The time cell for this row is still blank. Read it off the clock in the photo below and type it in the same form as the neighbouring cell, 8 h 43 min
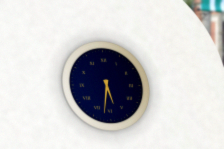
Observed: 5 h 32 min
